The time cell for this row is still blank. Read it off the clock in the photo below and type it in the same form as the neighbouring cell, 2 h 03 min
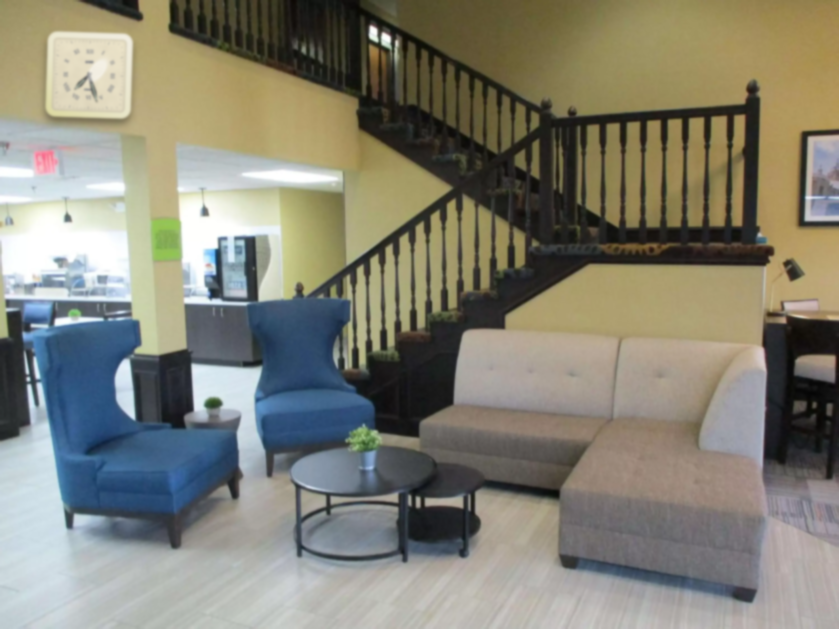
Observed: 7 h 27 min
